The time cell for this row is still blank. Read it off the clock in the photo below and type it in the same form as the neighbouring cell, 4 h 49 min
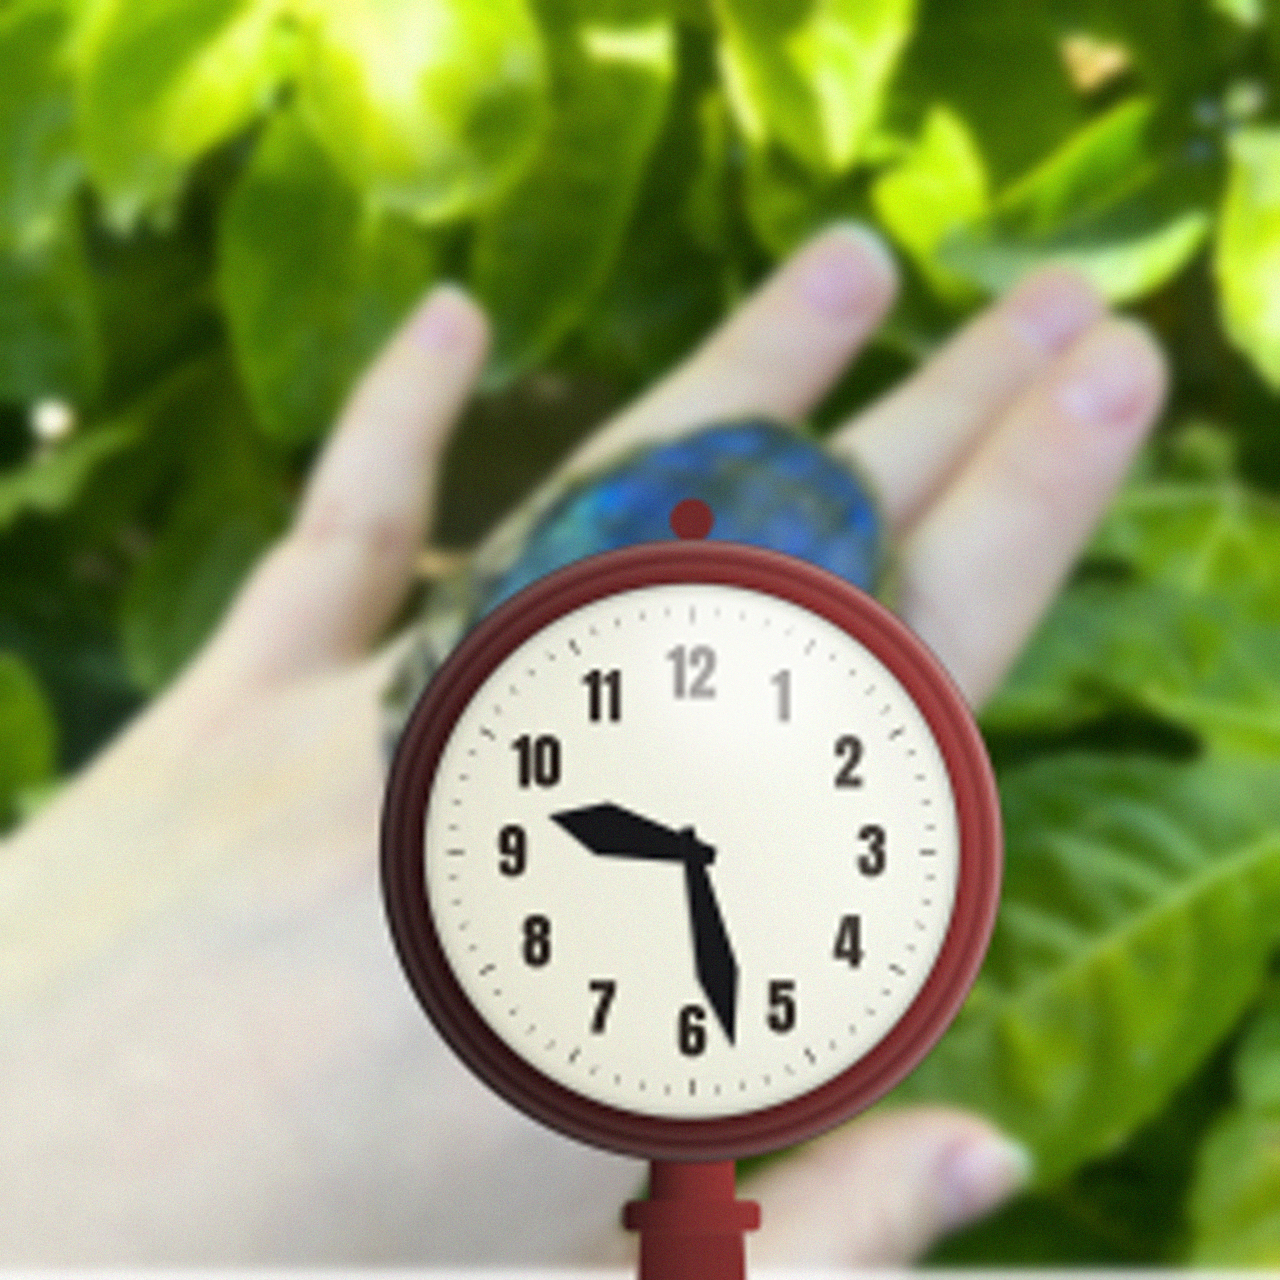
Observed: 9 h 28 min
